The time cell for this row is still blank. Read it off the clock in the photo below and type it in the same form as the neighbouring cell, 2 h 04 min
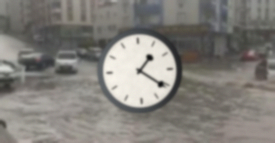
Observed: 1 h 21 min
